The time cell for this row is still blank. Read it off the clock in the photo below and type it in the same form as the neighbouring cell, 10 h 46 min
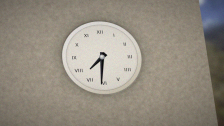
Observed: 7 h 31 min
